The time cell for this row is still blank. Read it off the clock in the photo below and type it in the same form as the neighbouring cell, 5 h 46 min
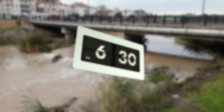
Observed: 6 h 30 min
